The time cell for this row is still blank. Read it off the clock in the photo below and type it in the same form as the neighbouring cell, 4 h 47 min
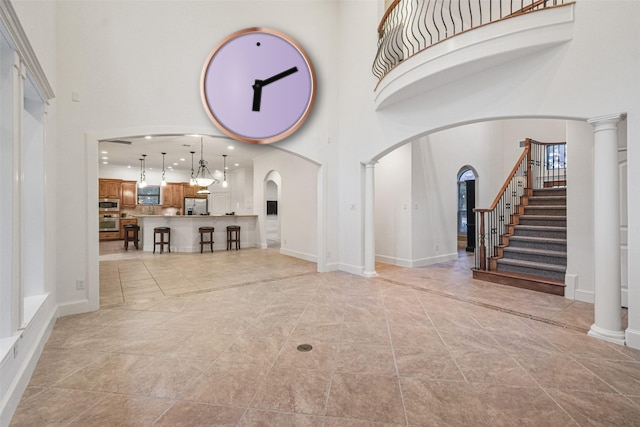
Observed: 6 h 11 min
